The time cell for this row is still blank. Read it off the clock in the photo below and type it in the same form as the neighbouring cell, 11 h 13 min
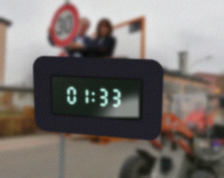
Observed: 1 h 33 min
